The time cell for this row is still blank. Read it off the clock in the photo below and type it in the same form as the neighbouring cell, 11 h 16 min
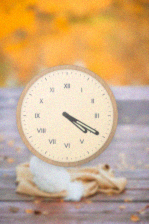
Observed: 4 h 20 min
